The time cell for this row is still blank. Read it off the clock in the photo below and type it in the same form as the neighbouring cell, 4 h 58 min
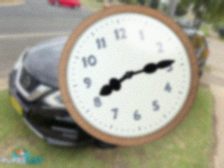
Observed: 8 h 14 min
